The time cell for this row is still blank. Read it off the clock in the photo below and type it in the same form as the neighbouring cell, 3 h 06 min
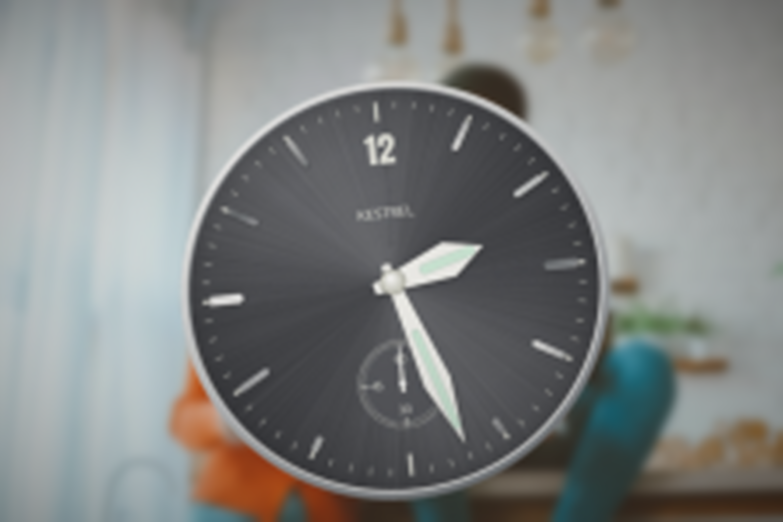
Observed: 2 h 27 min
